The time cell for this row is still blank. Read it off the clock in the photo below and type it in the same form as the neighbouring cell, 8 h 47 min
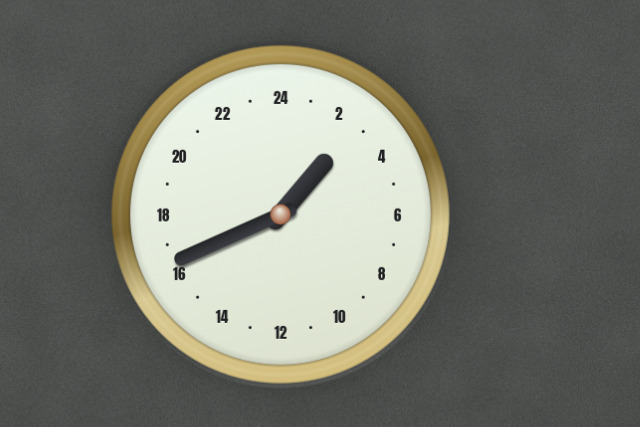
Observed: 2 h 41 min
